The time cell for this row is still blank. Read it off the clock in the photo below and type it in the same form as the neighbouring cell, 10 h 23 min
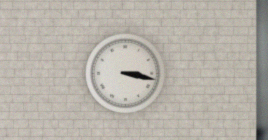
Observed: 3 h 17 min
